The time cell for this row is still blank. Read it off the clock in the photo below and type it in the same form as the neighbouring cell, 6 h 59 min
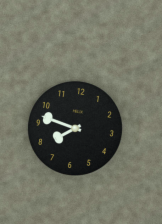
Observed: 7 h 47 min
